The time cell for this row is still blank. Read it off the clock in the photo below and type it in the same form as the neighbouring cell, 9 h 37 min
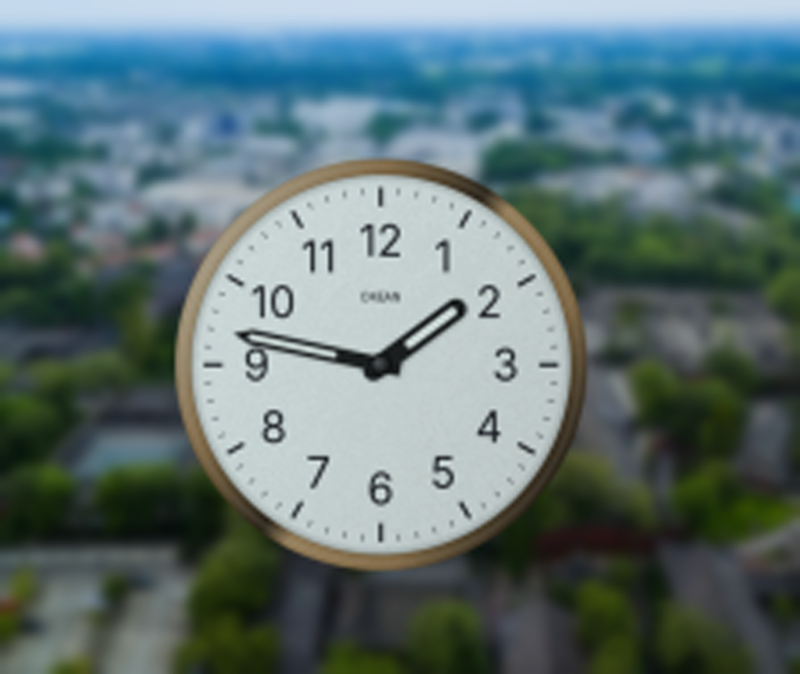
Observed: 1 h 47 min
